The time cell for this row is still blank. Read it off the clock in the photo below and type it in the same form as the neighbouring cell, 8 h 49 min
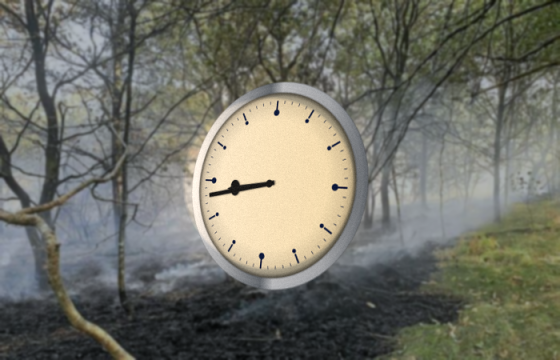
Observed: 8 h 43 min
